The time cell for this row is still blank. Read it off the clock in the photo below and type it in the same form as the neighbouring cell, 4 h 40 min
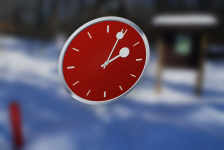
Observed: 2 h 04 min
